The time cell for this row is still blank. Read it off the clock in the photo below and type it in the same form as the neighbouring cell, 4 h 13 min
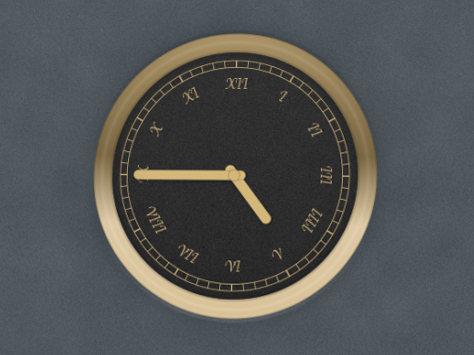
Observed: 4 h 45 min
